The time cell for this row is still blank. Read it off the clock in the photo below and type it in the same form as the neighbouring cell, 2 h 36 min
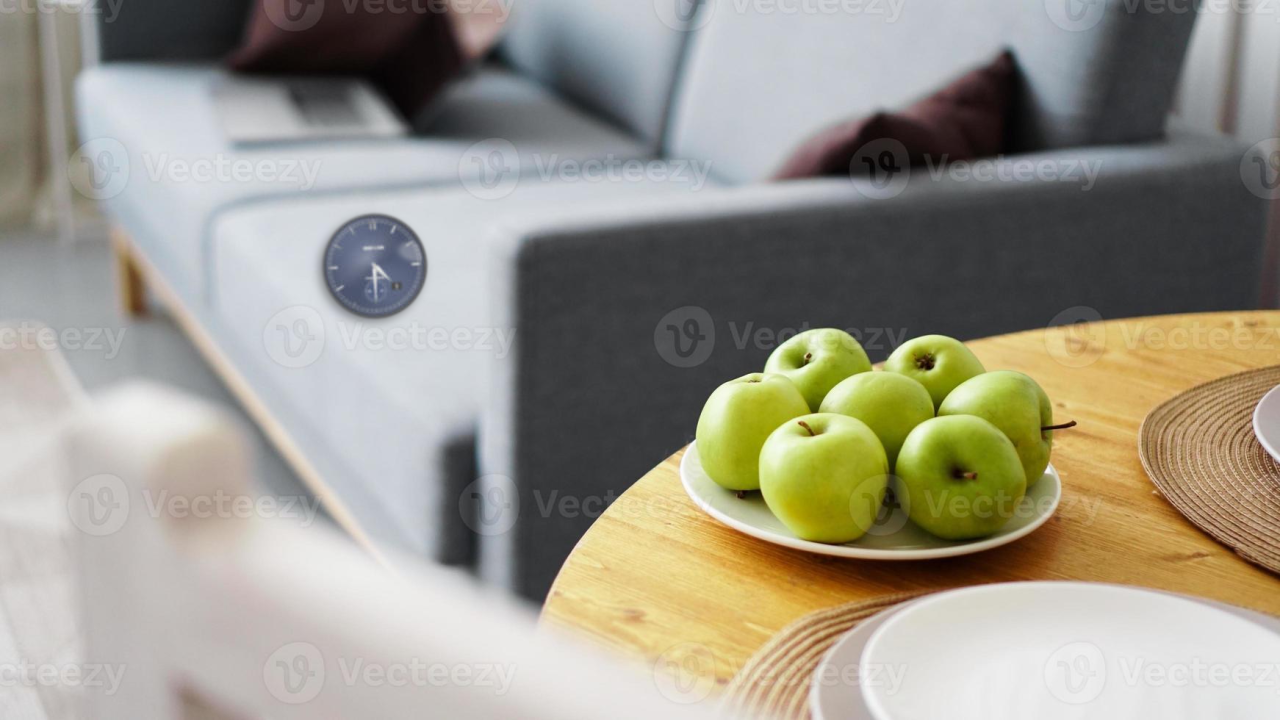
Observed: 4 h 30 min
